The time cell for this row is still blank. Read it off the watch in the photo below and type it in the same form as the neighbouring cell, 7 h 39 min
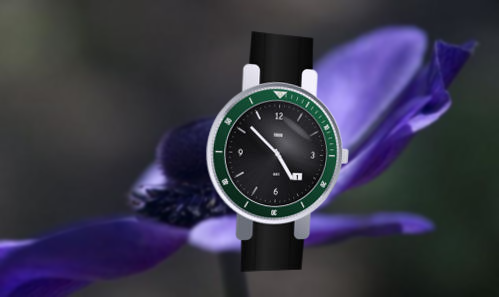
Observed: 4 h 52 min
